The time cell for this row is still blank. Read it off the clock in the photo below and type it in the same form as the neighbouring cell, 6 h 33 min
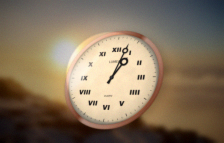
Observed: 1 h 03 min
